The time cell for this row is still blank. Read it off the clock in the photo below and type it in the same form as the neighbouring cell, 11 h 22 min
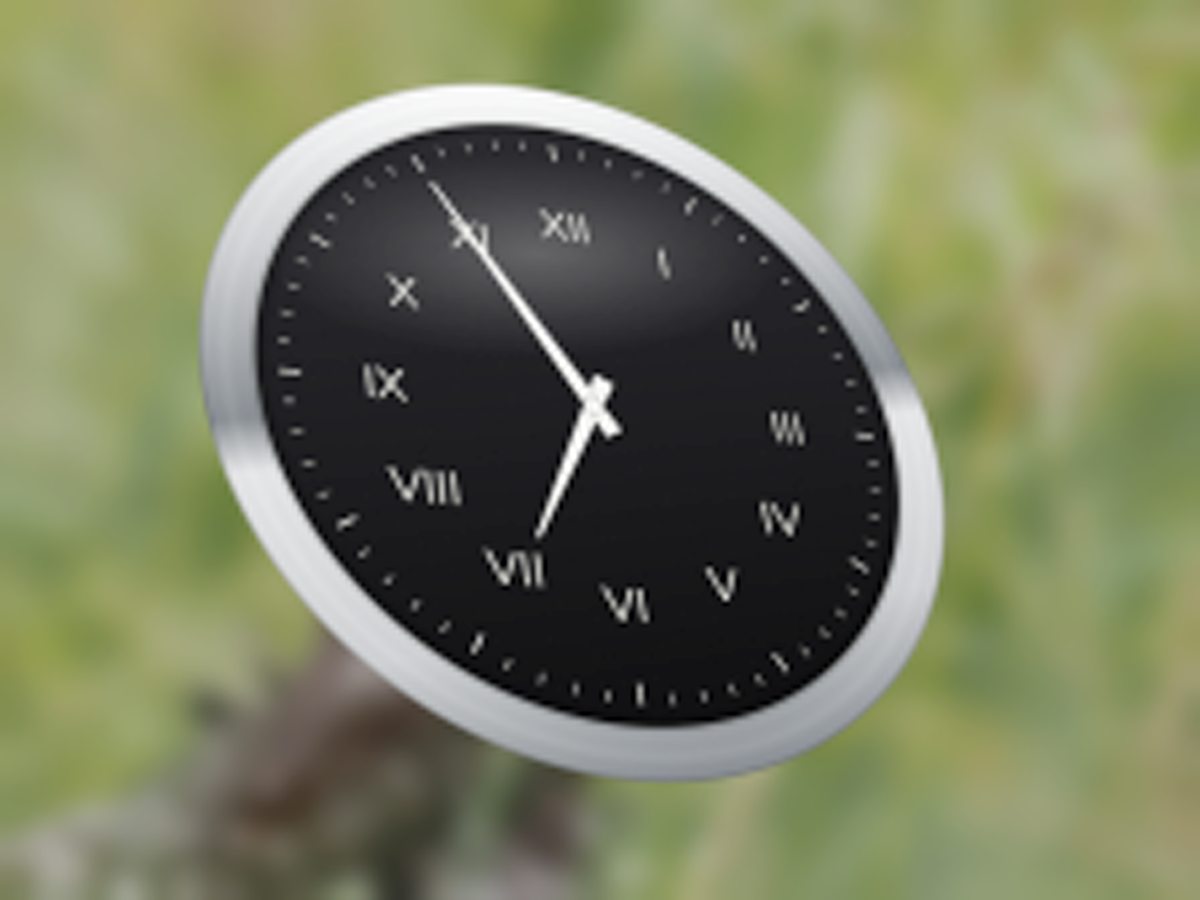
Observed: 6 h 55 min
